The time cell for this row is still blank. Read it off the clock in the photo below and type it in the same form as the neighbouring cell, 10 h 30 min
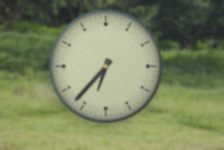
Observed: 6 h 37 min
